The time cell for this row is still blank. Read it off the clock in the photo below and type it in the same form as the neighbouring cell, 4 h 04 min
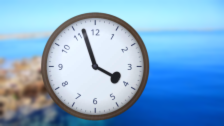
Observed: 3 h 57 min
